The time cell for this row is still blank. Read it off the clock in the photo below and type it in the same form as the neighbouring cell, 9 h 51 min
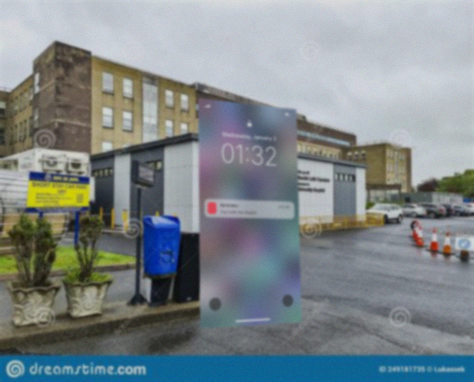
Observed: 1 h 32 min
